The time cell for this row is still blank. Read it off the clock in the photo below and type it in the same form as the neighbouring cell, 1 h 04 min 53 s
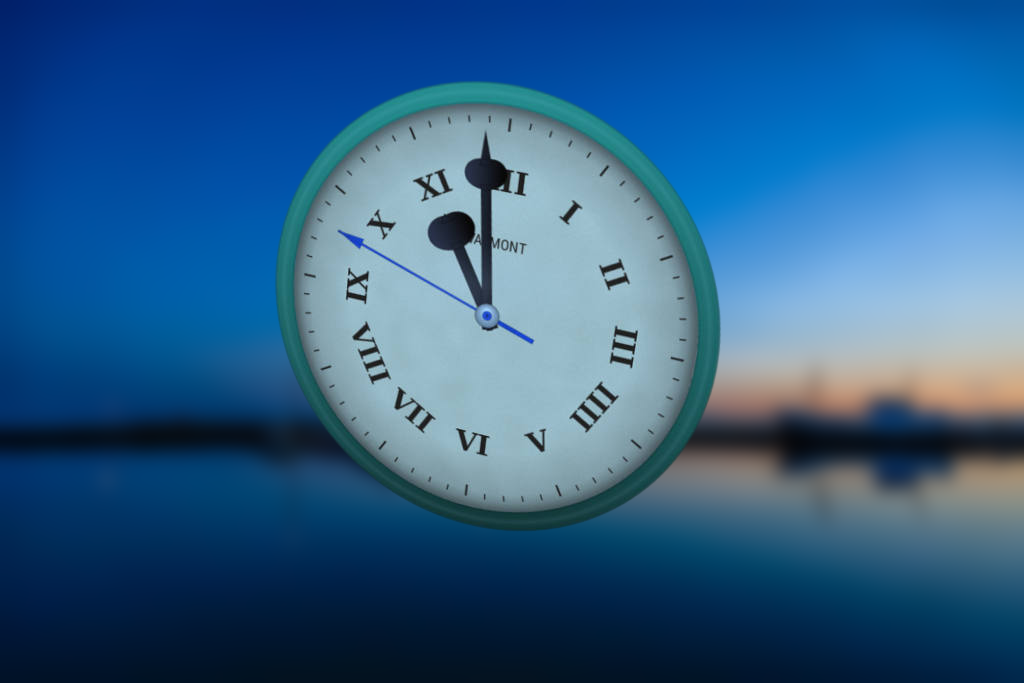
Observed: 10 h 58 min 48 s
